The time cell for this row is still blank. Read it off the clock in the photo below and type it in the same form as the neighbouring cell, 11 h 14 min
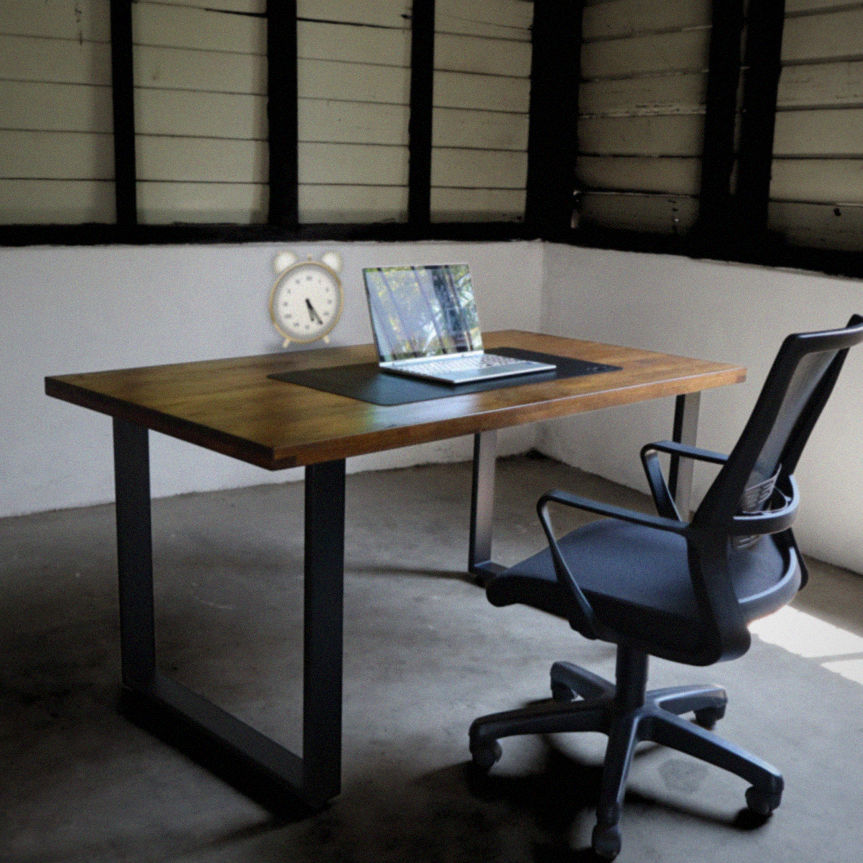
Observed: 5 h 24 min
